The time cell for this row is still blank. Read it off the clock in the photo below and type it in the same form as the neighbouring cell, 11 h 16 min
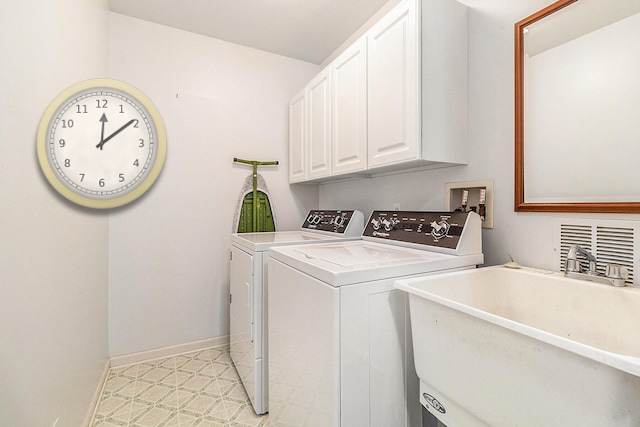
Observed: 12 h 09 min
